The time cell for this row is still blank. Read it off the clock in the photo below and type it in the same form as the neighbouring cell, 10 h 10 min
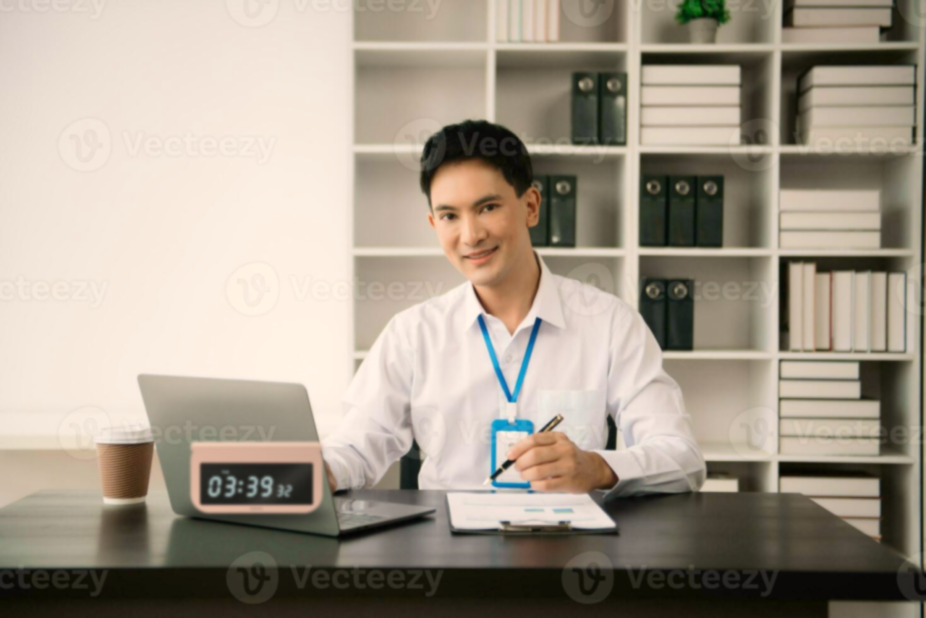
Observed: 3 h 39 min
